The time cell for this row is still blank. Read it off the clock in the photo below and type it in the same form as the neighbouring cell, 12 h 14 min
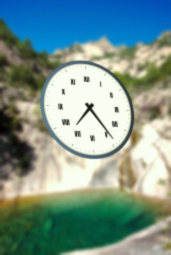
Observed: 7 h 24 min
